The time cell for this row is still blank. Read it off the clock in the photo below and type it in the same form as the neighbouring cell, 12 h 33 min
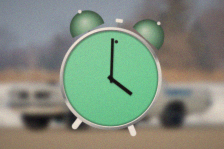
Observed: 3 h 59 min
